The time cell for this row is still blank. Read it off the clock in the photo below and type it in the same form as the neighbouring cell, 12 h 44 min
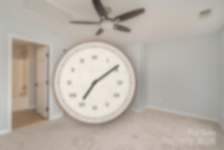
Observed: 7 h 09 min
